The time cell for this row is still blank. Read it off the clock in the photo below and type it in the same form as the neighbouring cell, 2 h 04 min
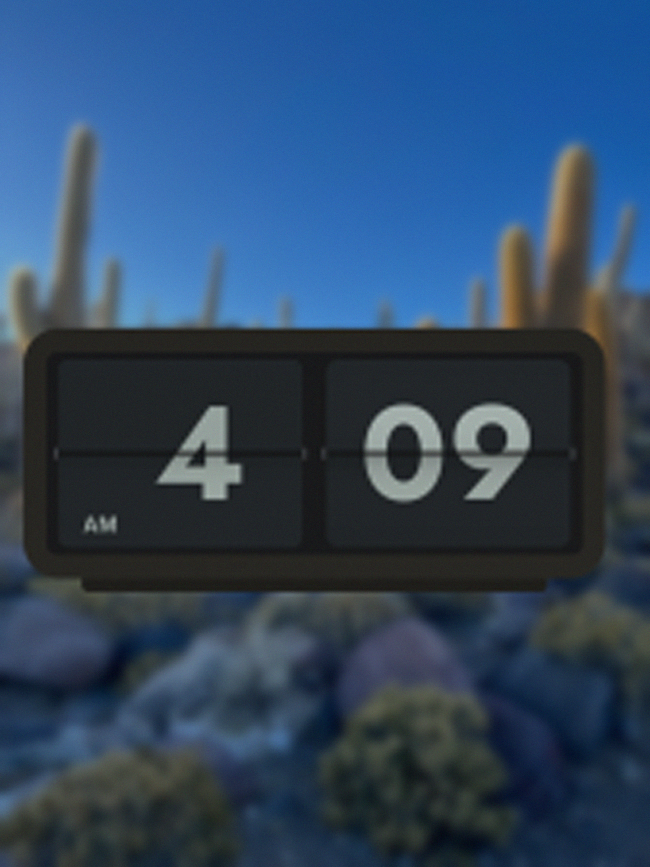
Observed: 4 h 09 min
